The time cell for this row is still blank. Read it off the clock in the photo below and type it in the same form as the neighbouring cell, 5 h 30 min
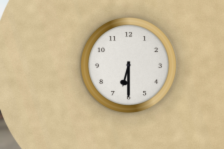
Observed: 6 h 30 min
